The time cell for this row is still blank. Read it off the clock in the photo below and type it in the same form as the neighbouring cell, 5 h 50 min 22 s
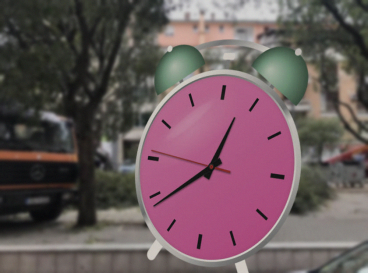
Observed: 12 h 38 min 46 s
